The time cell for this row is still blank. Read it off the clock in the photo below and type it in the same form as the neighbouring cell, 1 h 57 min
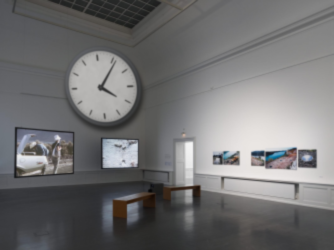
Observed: 4 h 06 min
